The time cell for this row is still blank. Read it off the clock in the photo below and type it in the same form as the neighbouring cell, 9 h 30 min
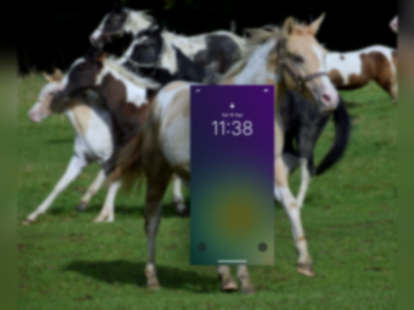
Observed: 11 h 38 min
